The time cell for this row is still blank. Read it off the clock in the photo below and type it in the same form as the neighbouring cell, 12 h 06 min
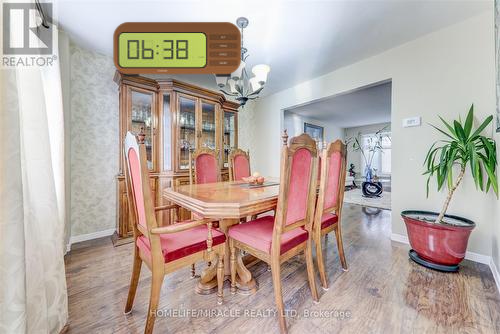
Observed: 6 h 38 min
